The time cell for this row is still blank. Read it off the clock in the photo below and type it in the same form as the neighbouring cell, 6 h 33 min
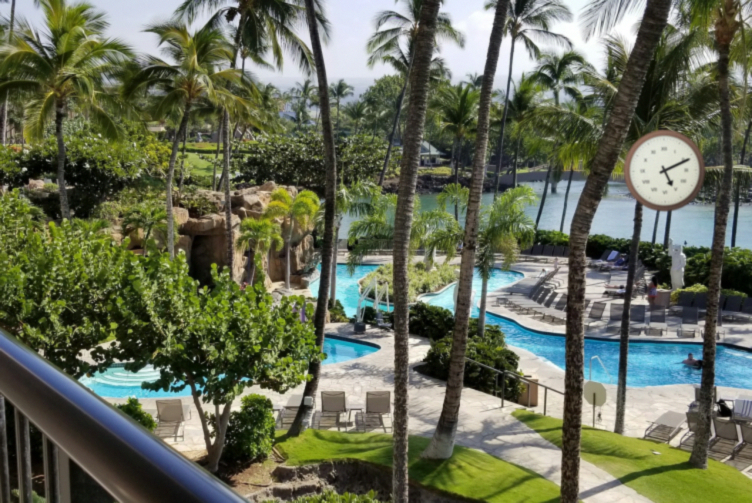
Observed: 5 h 11 min
